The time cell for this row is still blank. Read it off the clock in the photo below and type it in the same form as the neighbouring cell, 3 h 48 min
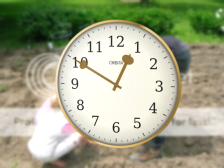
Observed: 12 h 50 min
